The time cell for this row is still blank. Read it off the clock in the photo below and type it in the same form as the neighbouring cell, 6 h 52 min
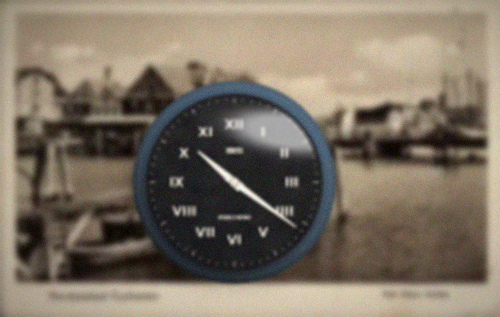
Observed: 10 h 21 min
